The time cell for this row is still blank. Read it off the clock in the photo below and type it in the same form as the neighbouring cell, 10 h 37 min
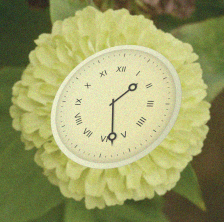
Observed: 1 h 28 min
